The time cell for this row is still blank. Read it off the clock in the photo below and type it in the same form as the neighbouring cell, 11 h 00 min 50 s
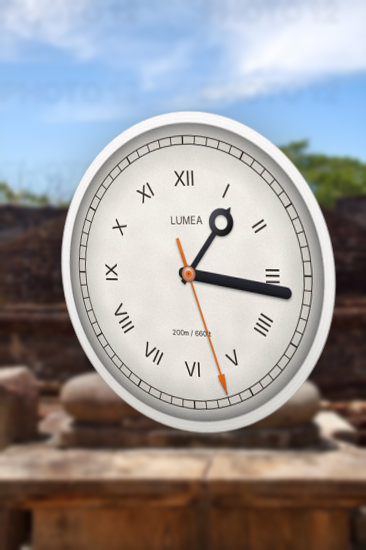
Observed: 1 h 16 min 27 s
